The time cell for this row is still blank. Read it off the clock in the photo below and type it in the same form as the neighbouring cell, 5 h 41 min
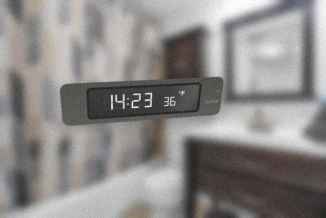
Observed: 14 h 23 min
